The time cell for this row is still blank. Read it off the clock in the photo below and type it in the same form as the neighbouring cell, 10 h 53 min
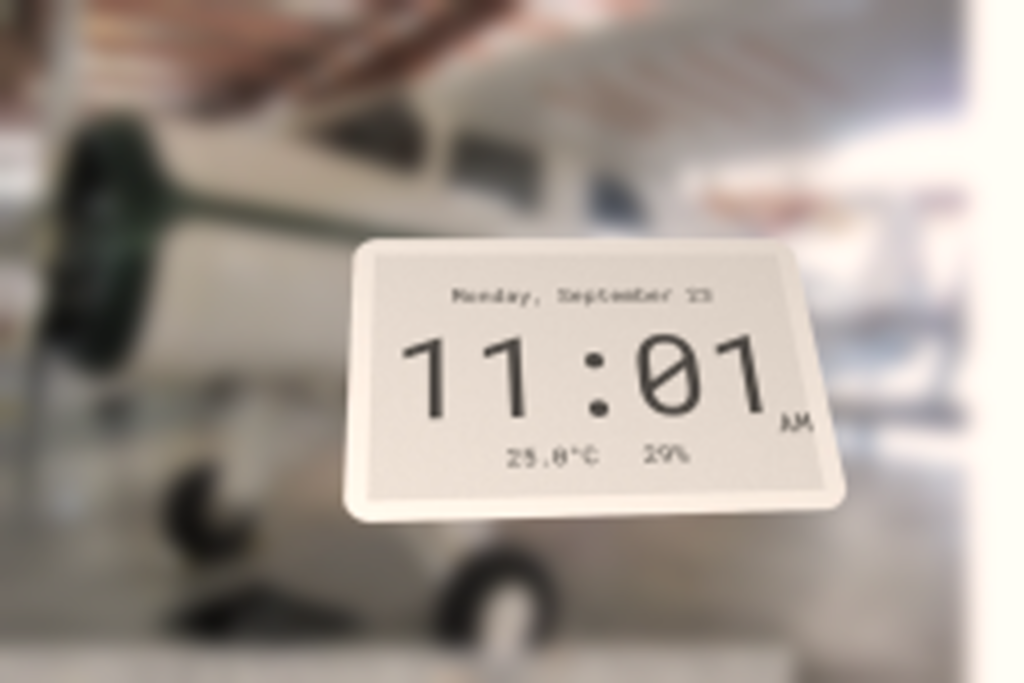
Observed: 11 h 01 min
